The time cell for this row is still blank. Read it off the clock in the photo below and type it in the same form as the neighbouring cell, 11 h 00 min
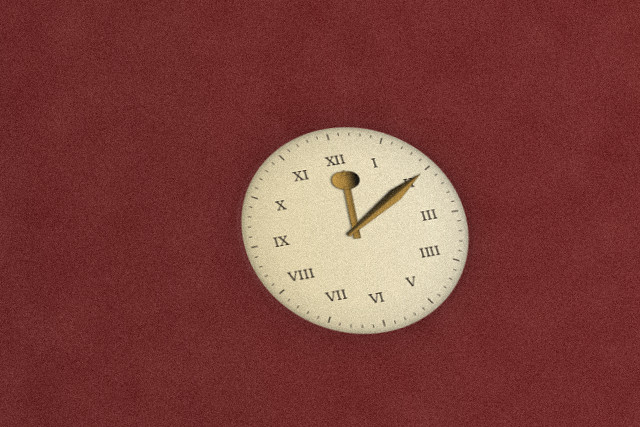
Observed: 12 h 10 min
